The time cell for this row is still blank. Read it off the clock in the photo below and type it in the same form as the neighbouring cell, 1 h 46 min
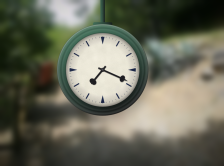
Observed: 7 h 19 min
